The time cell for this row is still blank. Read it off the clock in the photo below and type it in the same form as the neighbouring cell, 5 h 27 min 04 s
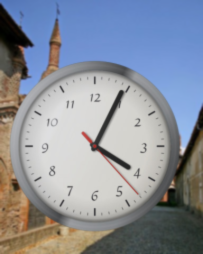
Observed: 4 h 04 min 23 s
